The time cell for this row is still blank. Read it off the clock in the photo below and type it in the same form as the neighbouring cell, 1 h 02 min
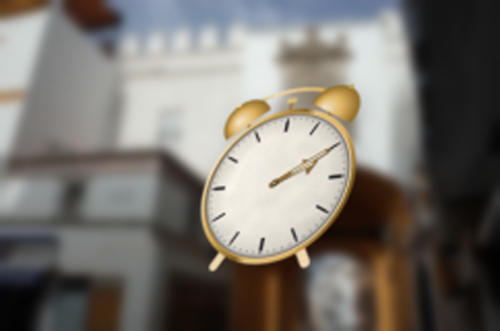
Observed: 2 h 10 min
